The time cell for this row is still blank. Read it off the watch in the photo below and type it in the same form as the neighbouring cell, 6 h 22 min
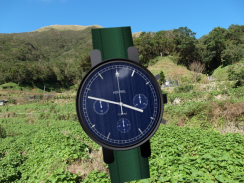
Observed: 3 h 48 min
